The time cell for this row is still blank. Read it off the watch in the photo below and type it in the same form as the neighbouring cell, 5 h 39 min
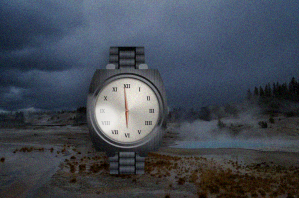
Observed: 5 h 59 min
